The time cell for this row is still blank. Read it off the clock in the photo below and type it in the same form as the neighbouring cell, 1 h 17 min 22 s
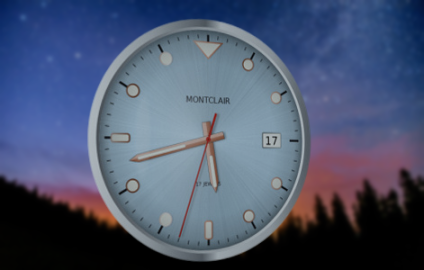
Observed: 5 h 42 min 33 s
